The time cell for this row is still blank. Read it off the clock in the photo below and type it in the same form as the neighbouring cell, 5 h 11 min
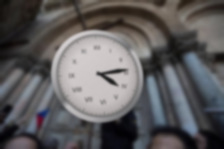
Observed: 4 h 14 min
